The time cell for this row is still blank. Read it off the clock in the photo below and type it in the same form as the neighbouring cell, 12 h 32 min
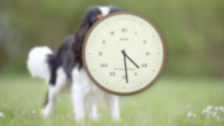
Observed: 4 h 29 min
